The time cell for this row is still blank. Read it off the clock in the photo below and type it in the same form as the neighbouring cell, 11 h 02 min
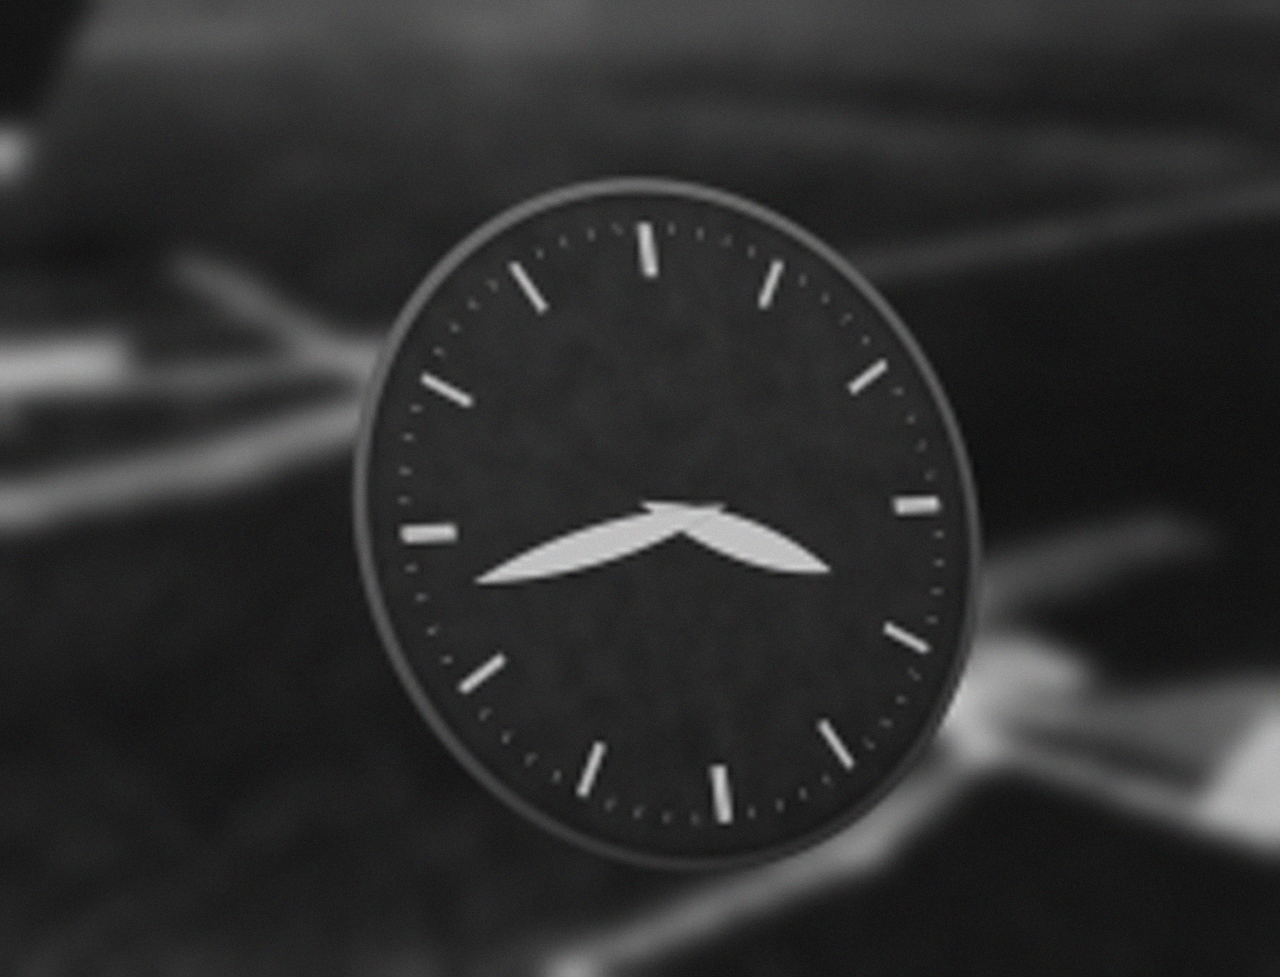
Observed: 3 h 43 min
